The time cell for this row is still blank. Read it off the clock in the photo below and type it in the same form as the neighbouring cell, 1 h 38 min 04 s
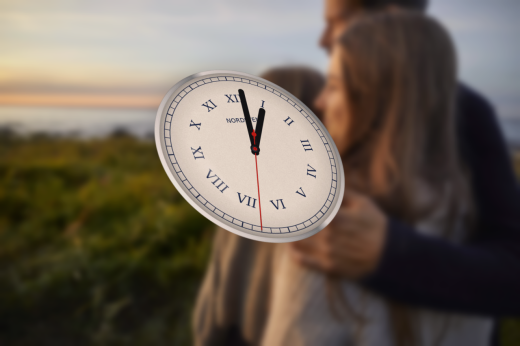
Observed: 1 h 01 min 33 s
